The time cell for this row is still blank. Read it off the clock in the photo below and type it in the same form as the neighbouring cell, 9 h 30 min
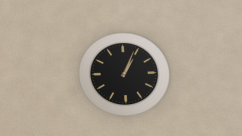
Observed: 1 h 04 min
